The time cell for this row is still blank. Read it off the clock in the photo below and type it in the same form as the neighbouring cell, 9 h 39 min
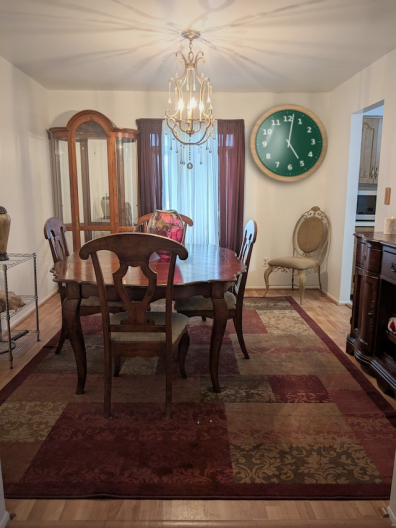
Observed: 5 h 02 min
